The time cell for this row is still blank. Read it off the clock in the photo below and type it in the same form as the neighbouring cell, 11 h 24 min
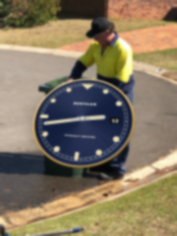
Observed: 2 h 43 min
